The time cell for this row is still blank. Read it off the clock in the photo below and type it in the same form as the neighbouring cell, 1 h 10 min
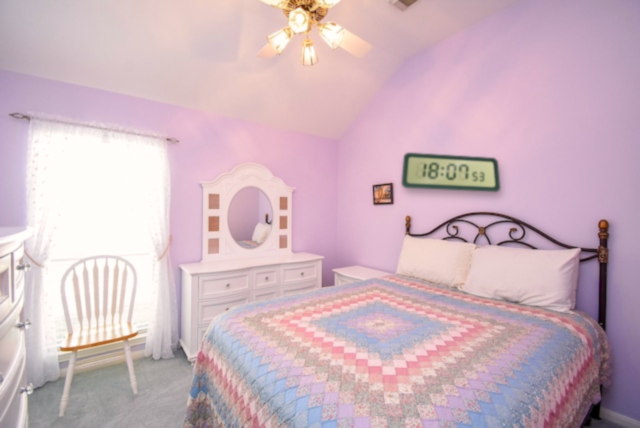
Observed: 18 h 07 min
